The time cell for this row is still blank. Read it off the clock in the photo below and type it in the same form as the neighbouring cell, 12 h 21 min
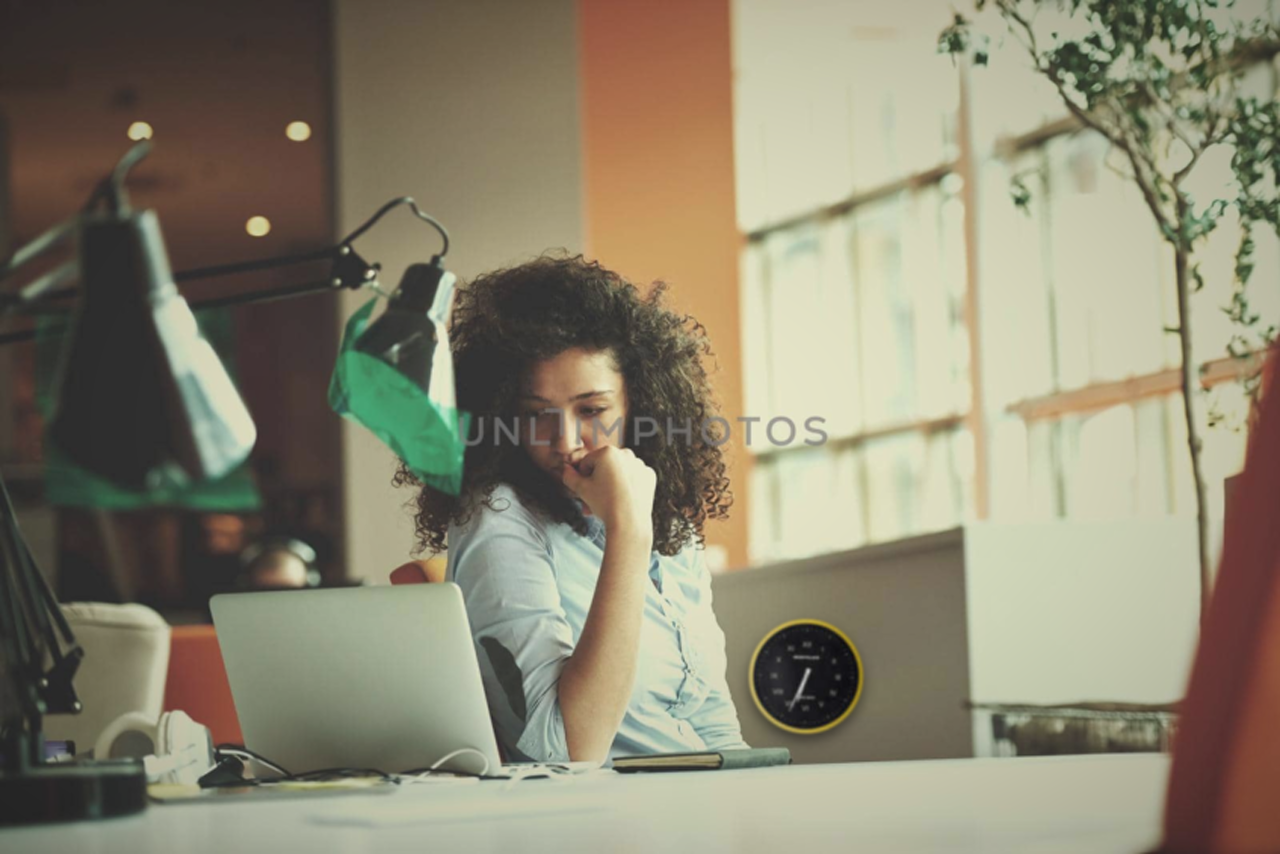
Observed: 6 h 34 min
